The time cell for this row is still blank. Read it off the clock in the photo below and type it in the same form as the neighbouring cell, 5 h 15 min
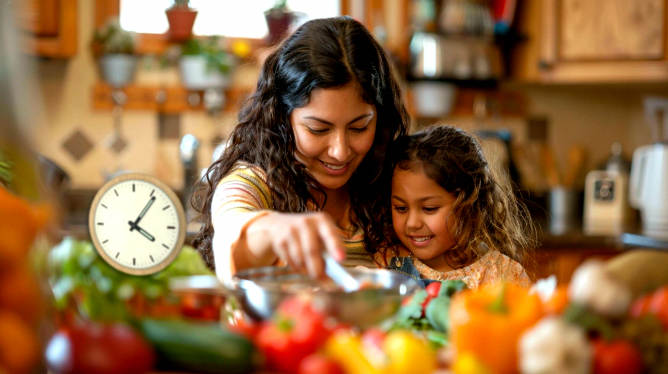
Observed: 4 h 06 min
